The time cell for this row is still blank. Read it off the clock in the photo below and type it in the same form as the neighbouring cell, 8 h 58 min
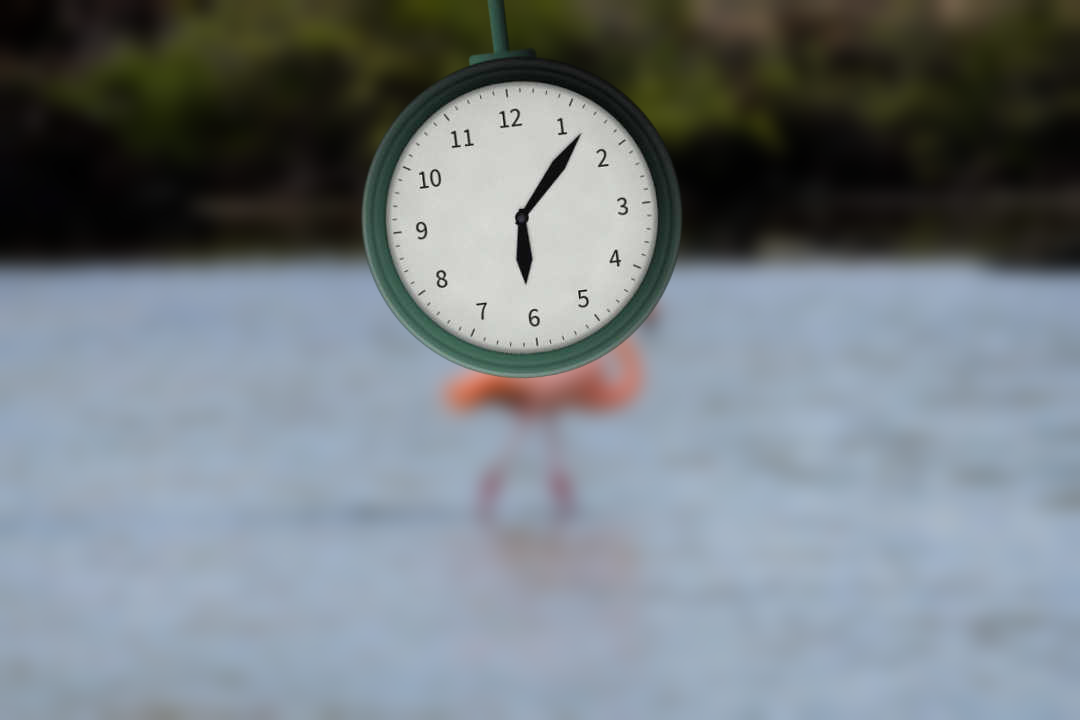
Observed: 6 h 07 min
